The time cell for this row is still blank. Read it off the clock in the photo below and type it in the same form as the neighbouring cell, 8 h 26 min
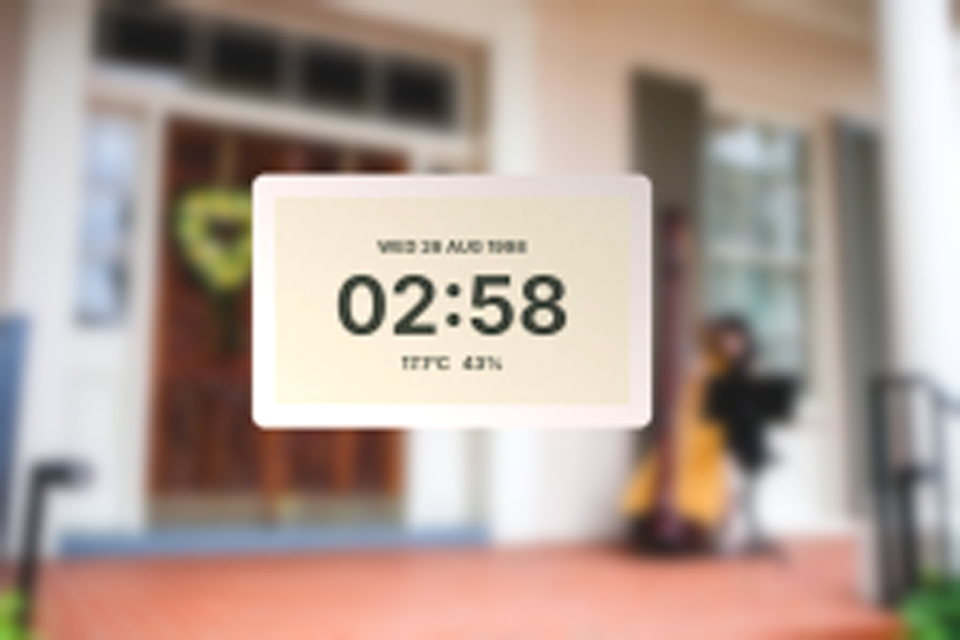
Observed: 2 h 58 min
